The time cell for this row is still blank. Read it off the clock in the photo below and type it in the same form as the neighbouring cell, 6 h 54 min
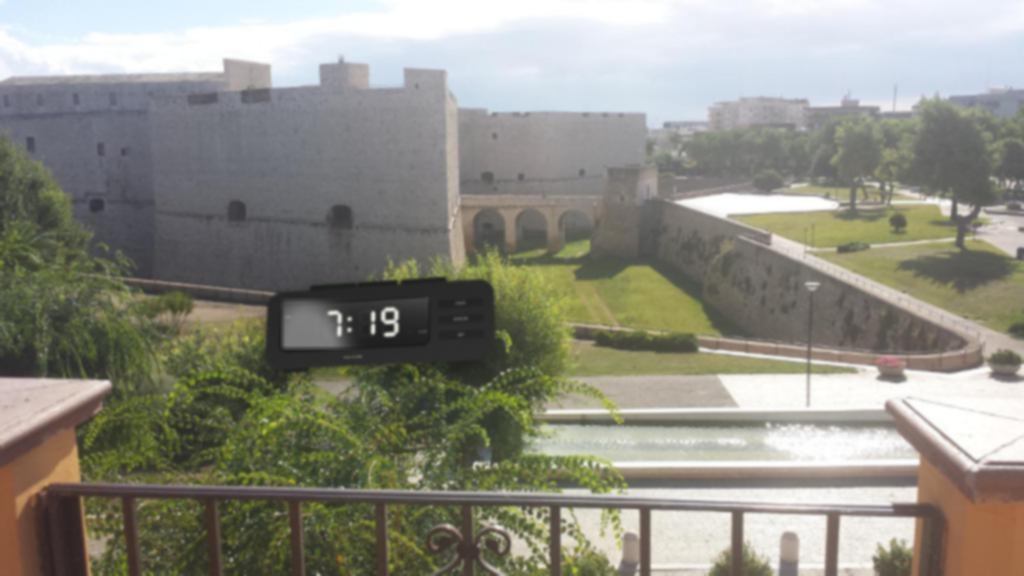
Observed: 7 h 19 min
